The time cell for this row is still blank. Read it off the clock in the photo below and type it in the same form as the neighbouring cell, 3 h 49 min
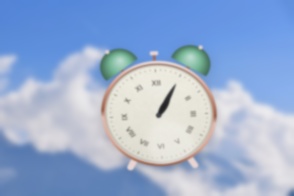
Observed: 1 h 05 min
